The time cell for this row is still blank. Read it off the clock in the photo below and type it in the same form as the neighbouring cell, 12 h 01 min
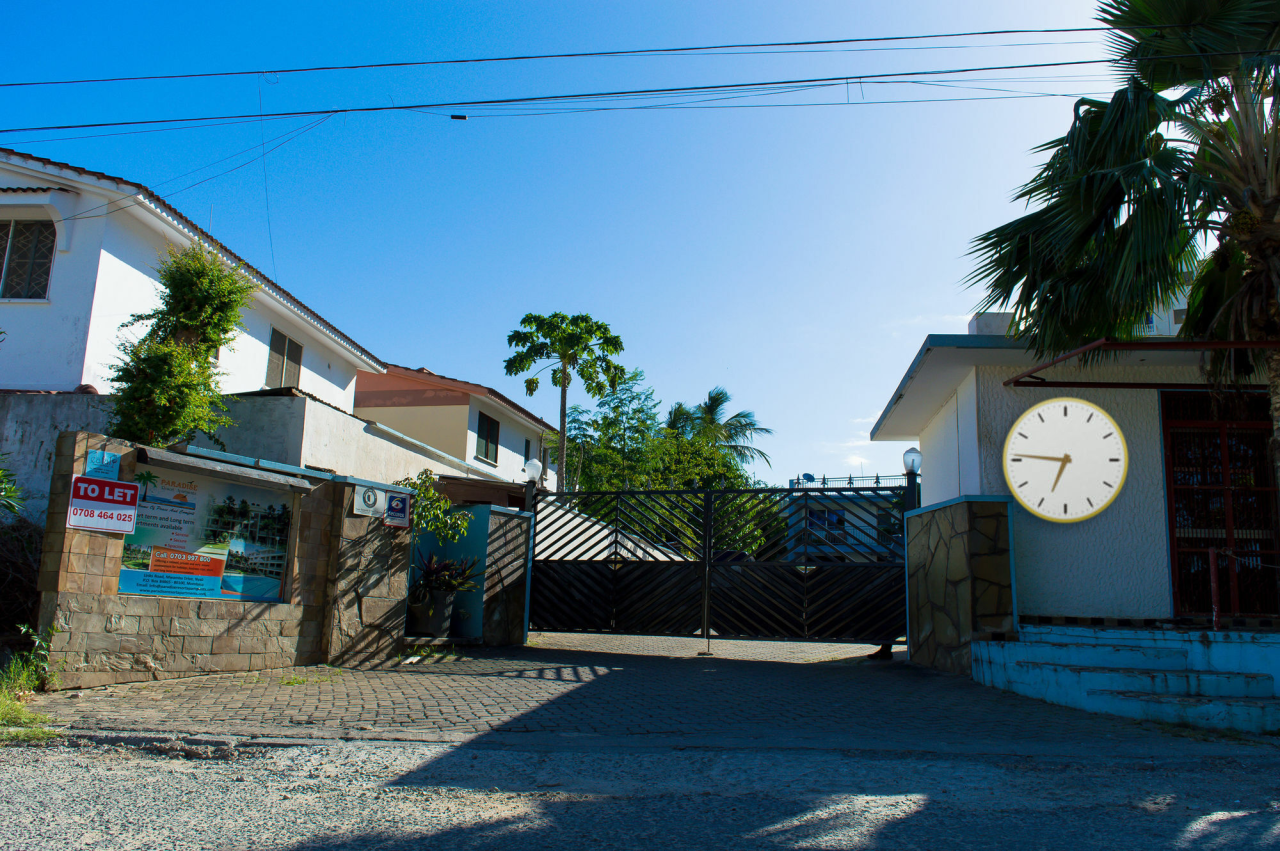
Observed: 6 h 46 min
